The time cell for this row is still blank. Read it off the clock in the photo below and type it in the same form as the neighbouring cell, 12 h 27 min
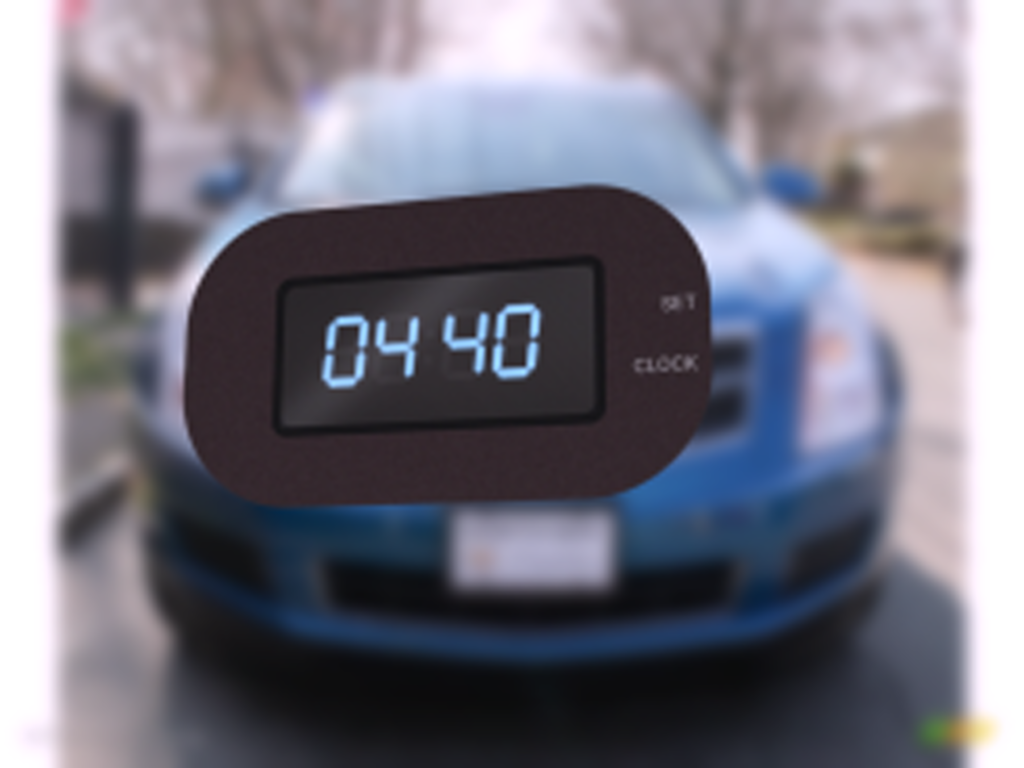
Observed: 4 h 40 min
